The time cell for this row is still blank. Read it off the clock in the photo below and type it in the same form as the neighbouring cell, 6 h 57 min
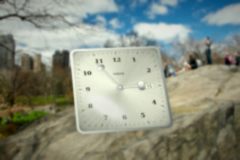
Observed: 2 h 54 min
